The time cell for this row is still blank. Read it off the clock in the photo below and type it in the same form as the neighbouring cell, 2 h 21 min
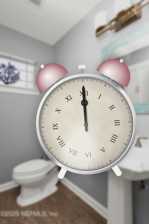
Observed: 12 h 00 min
